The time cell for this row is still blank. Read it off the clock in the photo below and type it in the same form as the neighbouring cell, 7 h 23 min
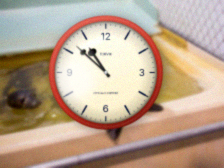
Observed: 10 h 52 min
